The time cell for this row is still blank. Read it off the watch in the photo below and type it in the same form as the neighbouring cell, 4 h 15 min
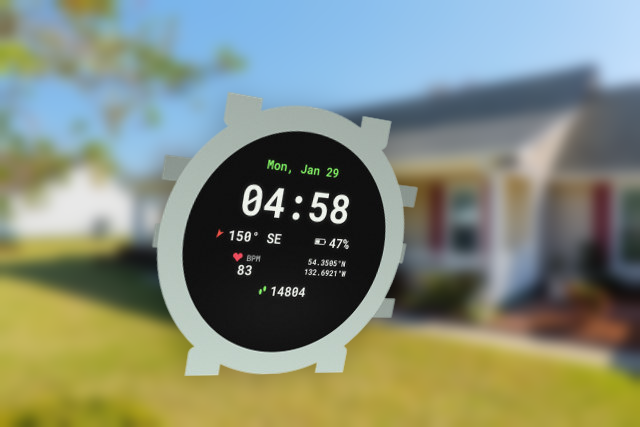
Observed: 4 h 58 min
